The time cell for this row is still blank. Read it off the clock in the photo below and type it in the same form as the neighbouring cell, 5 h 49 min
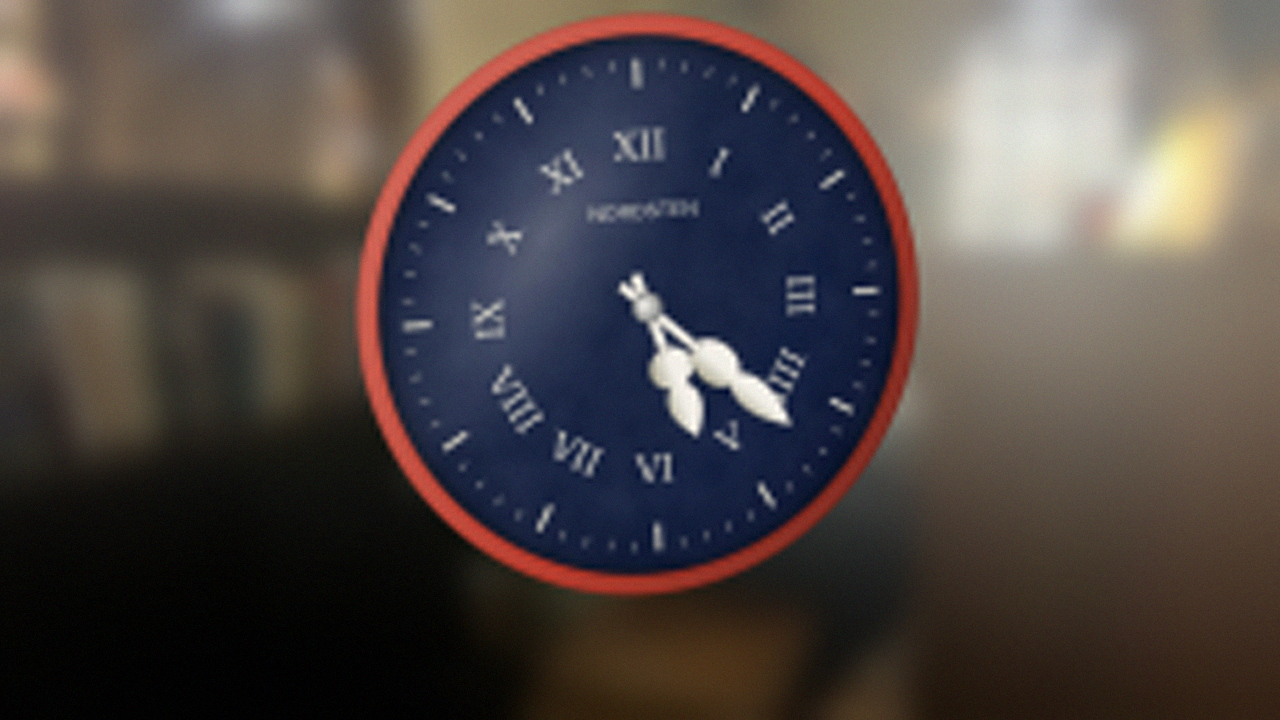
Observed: 5 h 22 min
